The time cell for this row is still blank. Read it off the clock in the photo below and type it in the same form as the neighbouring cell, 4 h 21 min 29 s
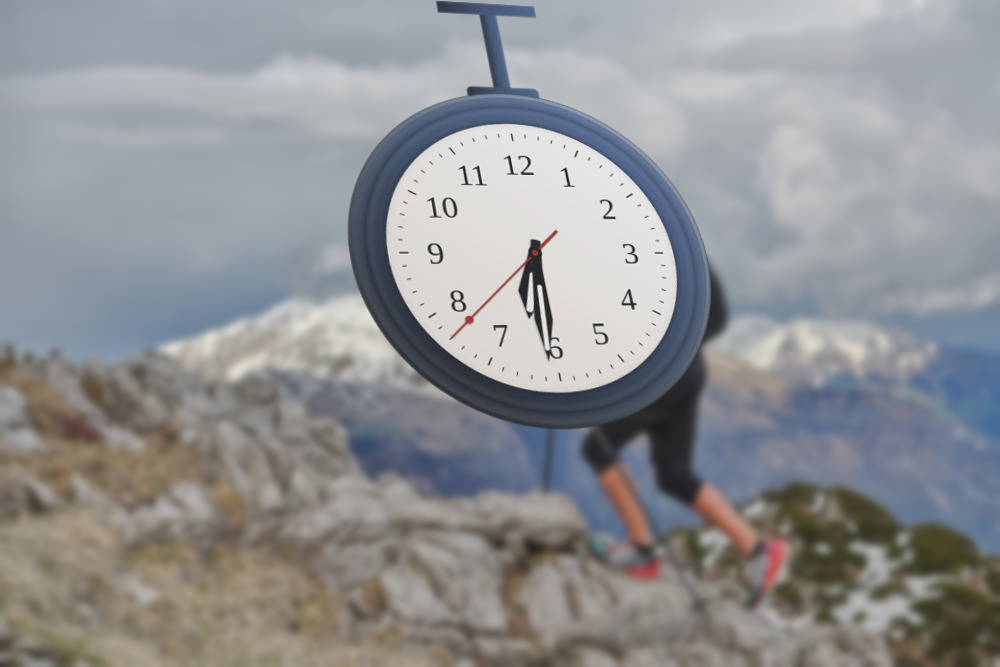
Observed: 6 h 30 min 38 s
